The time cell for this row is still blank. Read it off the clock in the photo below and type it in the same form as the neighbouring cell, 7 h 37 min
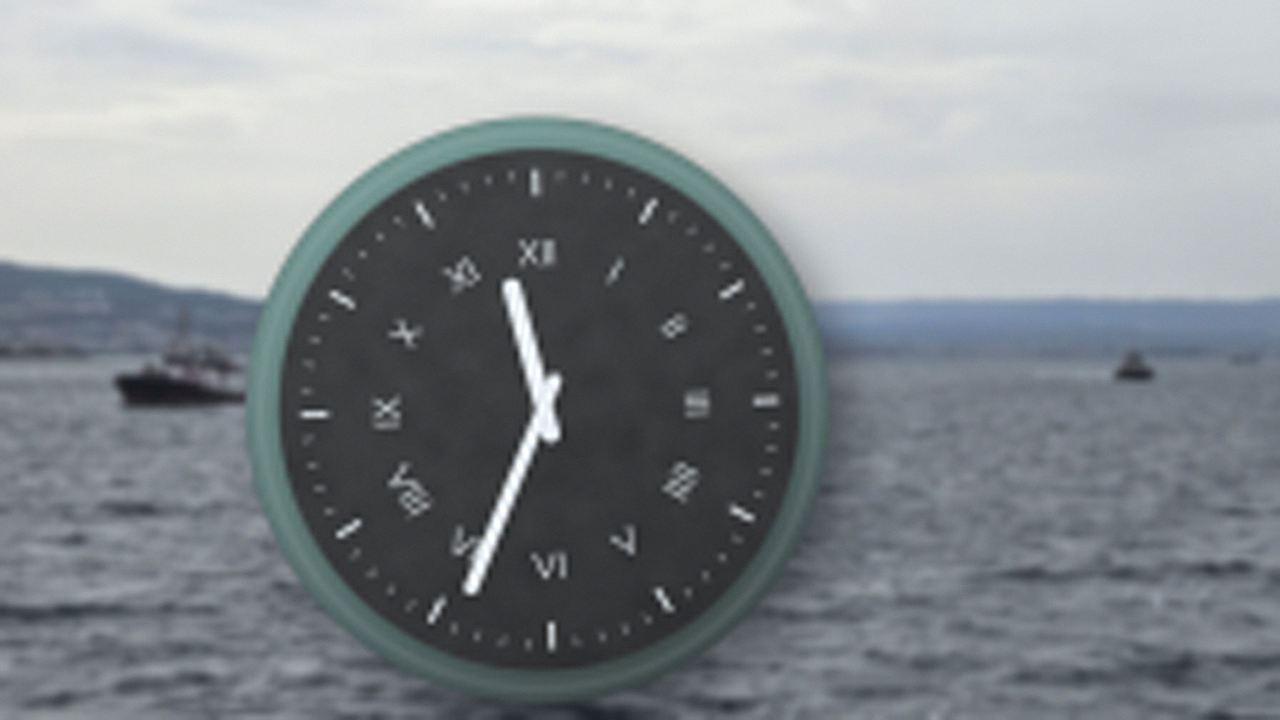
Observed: 11 h 34 min
